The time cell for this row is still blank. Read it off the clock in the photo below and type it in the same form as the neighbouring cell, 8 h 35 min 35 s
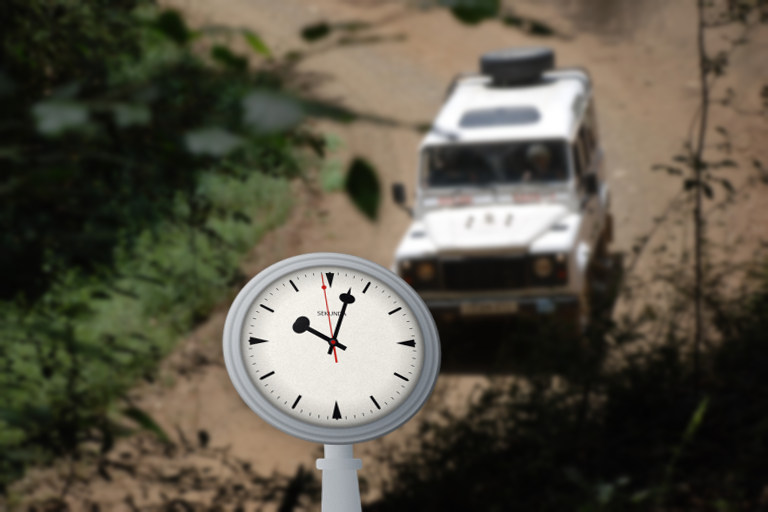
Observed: 10 h 02 min 59 s
